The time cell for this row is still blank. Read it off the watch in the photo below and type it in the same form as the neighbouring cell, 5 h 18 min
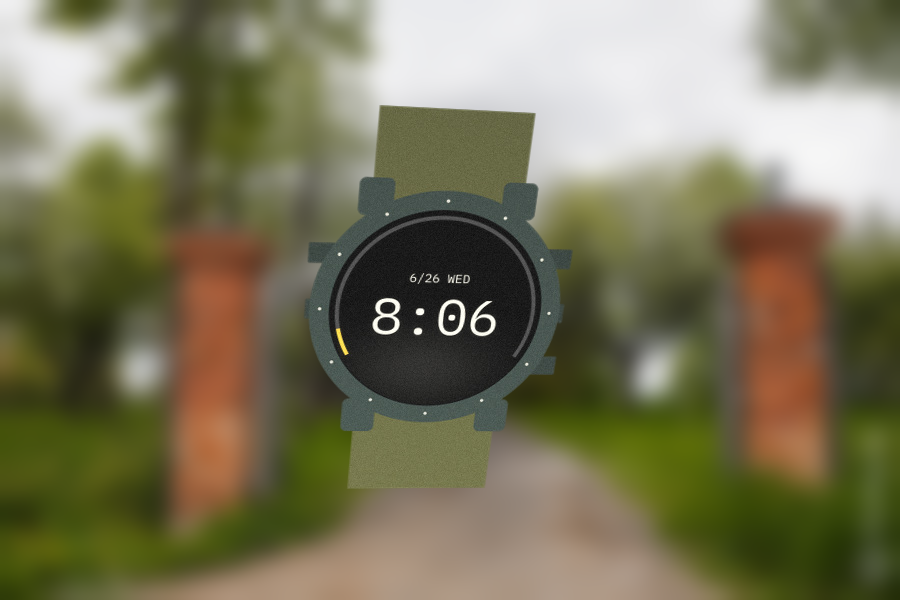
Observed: 8 h 06 min
